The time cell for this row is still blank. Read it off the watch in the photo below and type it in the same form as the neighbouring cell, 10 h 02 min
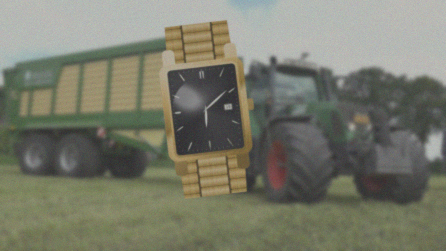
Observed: 6 h 09 min
